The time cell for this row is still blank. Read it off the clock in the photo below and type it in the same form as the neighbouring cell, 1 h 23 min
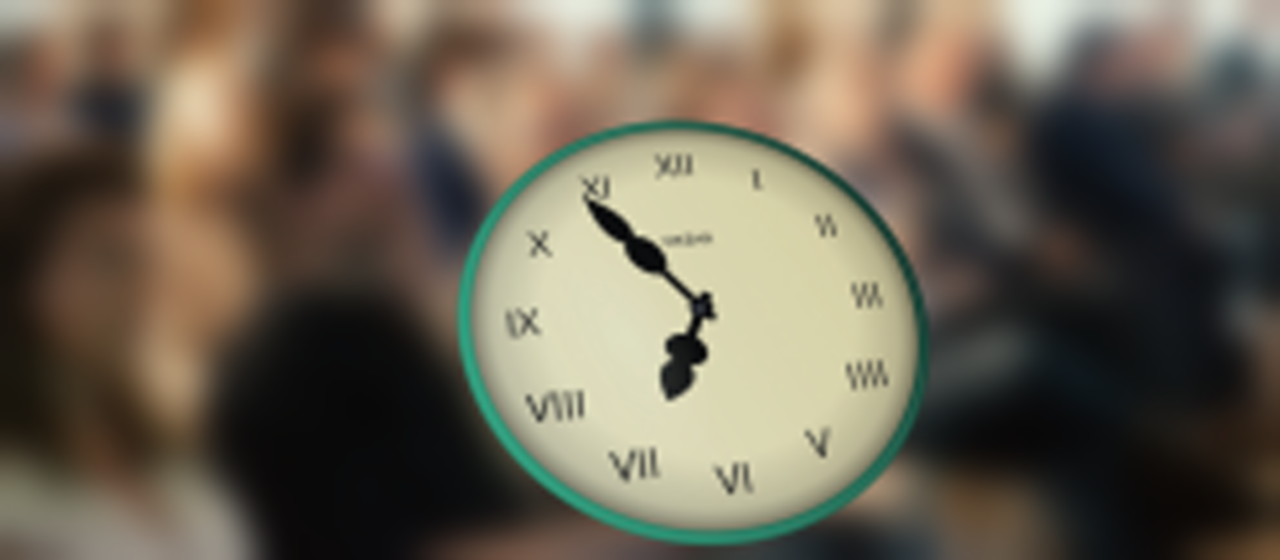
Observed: 6 h 54 min
